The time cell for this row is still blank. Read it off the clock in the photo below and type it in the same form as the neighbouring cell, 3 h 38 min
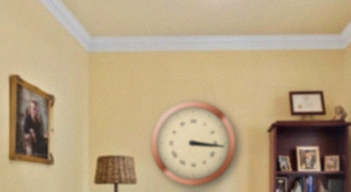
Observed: 3 h 16 min
